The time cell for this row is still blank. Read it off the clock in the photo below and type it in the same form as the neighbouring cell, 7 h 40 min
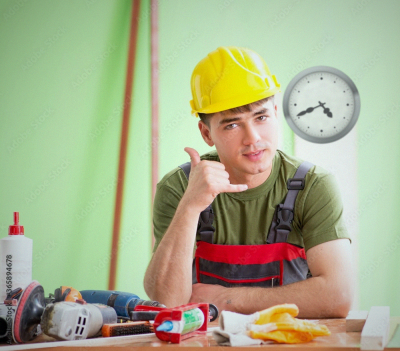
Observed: 4 h 41 min
